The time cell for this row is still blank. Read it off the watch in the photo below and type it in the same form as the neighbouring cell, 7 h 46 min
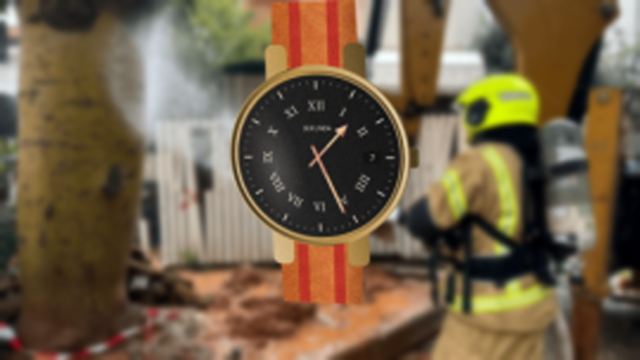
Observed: 1 h 26 min
